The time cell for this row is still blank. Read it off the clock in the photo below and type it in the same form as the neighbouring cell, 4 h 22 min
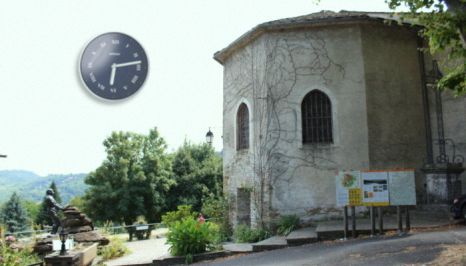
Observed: 6 h 13 min
